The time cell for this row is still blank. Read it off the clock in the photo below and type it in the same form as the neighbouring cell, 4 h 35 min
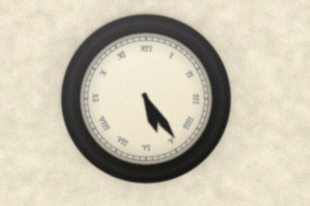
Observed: 5 h 24 min
